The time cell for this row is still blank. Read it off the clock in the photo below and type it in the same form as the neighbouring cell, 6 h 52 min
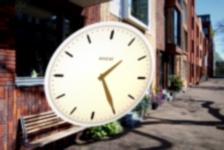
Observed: 1 h 25 min
